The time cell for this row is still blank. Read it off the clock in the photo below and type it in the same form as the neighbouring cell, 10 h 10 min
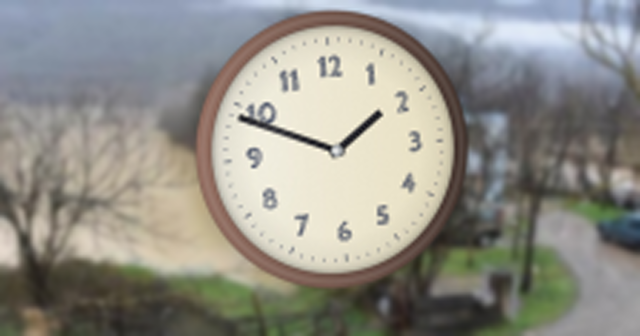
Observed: 1 h 49 min
